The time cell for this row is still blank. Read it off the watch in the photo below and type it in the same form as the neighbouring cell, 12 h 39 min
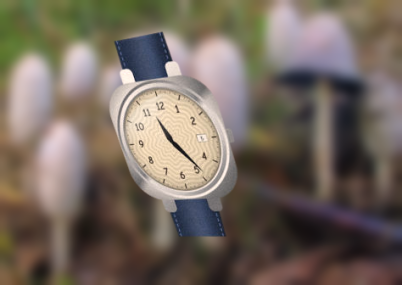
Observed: 11 h 24 min
